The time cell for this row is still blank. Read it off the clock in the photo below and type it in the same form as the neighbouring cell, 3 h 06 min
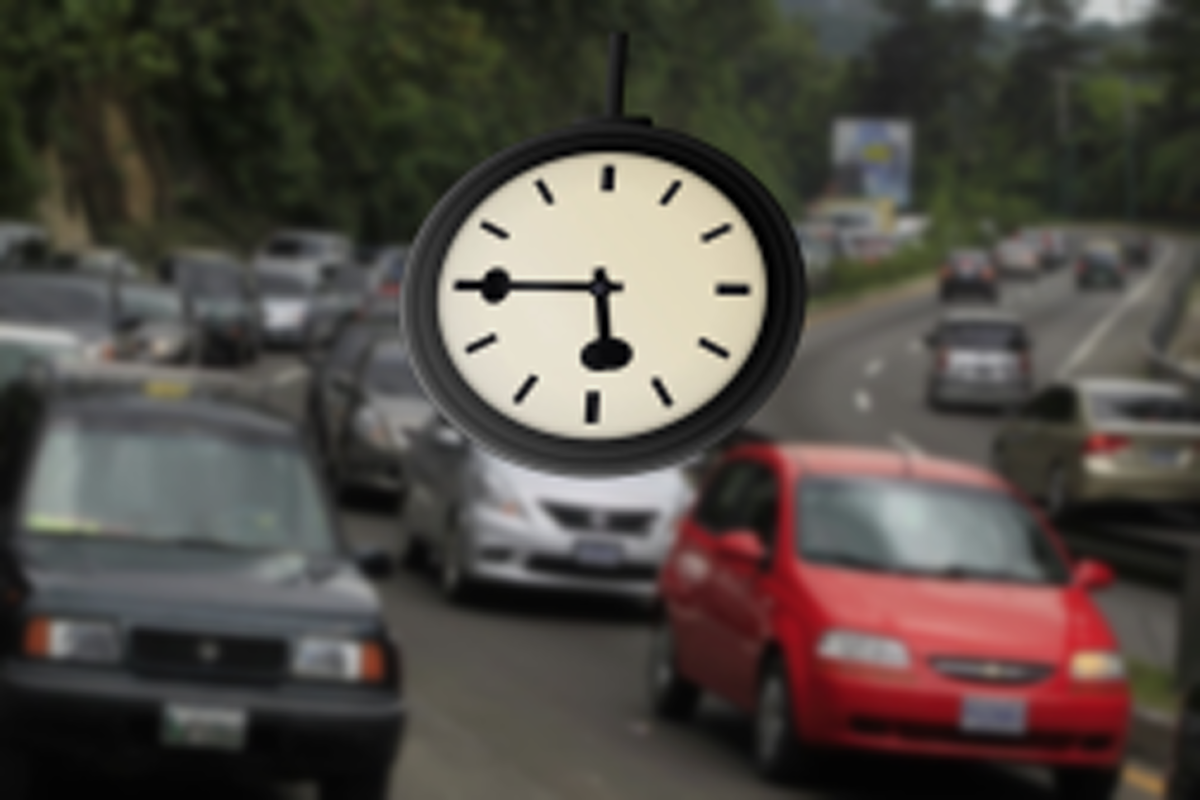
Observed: 5 h 45 min
